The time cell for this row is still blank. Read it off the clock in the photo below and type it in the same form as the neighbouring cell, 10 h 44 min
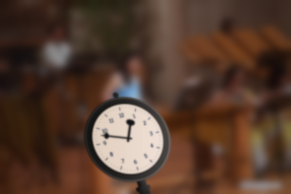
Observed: 12 h 48 min
